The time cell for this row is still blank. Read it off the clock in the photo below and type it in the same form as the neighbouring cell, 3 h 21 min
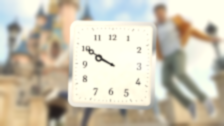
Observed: 9 h 50 min
